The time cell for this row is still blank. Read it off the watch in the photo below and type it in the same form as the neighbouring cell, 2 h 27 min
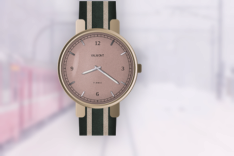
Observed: 8 h 21 min
